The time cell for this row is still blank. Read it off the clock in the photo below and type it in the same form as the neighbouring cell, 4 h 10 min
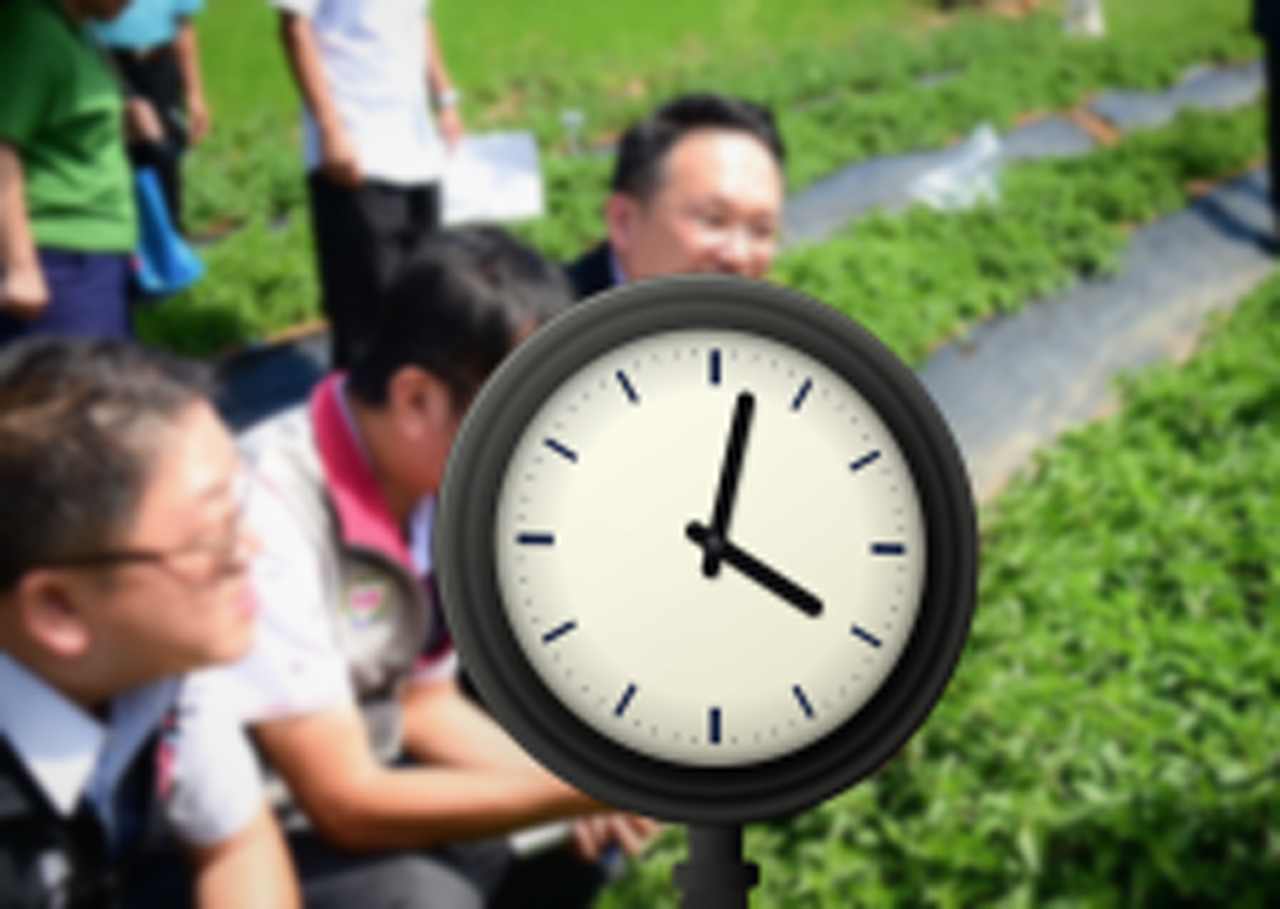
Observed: 4 h 02 min
